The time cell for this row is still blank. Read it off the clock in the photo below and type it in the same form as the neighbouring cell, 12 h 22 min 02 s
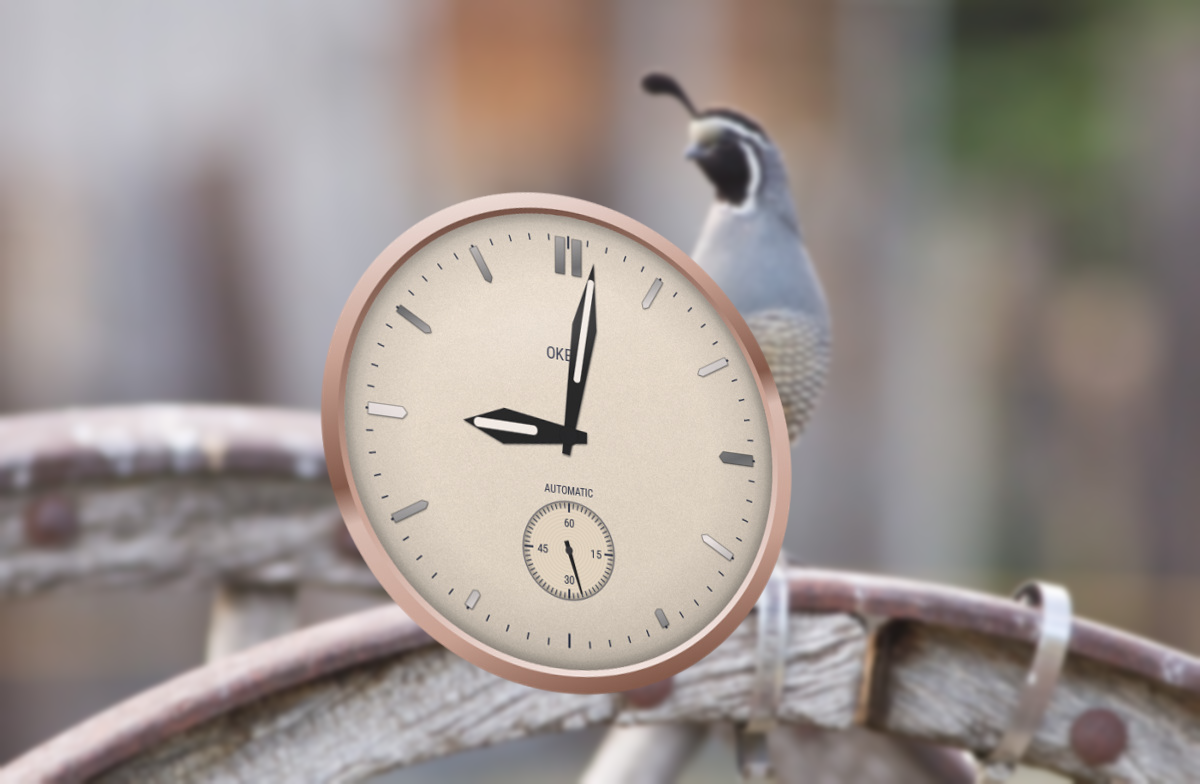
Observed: 9 h 01 min 27 s
